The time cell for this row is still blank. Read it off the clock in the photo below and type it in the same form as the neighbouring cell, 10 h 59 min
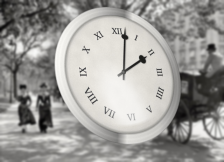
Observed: 2 h 02 min
